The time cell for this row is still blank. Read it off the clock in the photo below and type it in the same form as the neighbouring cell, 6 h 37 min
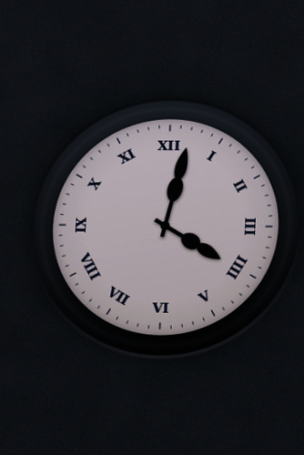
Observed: 4 h 02 min
